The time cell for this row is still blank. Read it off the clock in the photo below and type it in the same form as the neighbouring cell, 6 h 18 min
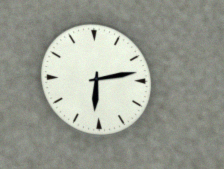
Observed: 6 h 13 min
